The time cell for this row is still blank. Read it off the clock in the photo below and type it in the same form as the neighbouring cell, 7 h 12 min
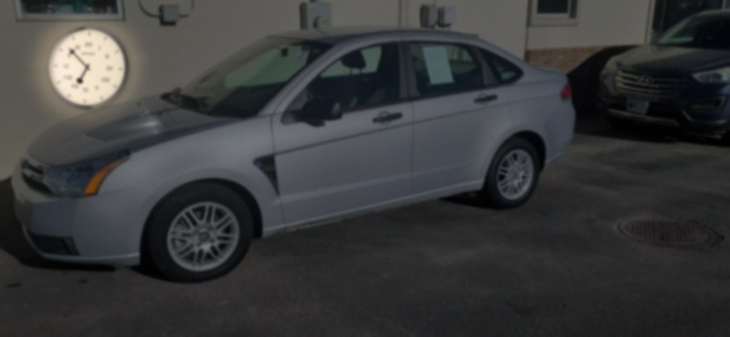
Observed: 6 h 52 min
